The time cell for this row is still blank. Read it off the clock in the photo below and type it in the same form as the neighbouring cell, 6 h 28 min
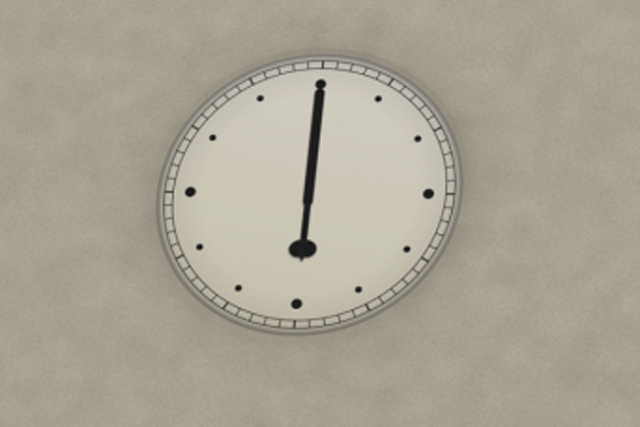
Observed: 6 h 00 min
